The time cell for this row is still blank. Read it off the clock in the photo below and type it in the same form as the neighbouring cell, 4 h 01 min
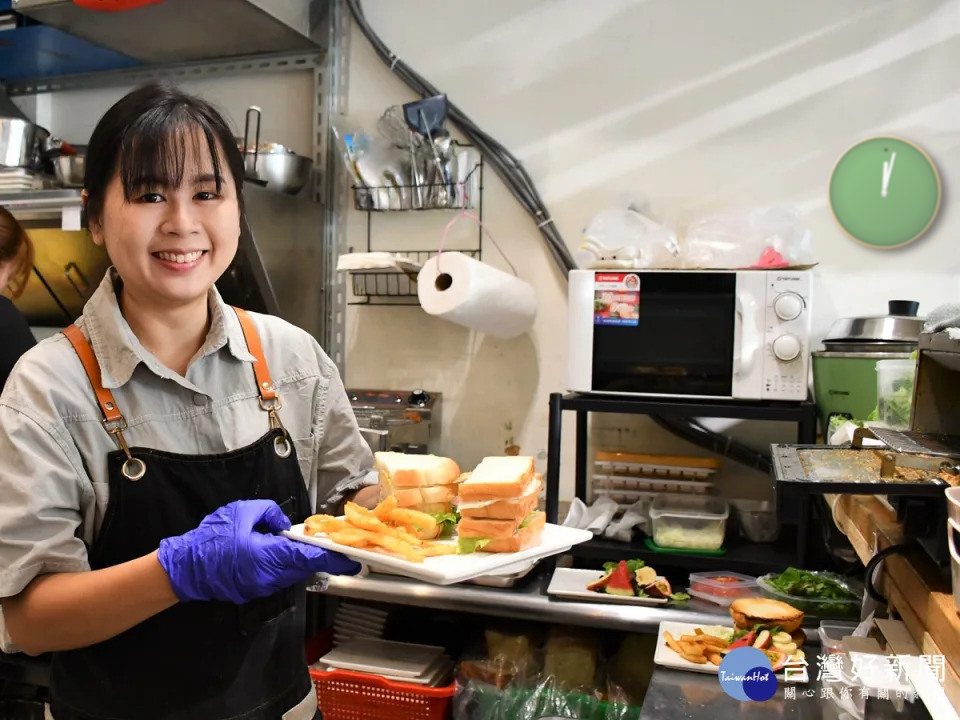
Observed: 12 h 02 min
